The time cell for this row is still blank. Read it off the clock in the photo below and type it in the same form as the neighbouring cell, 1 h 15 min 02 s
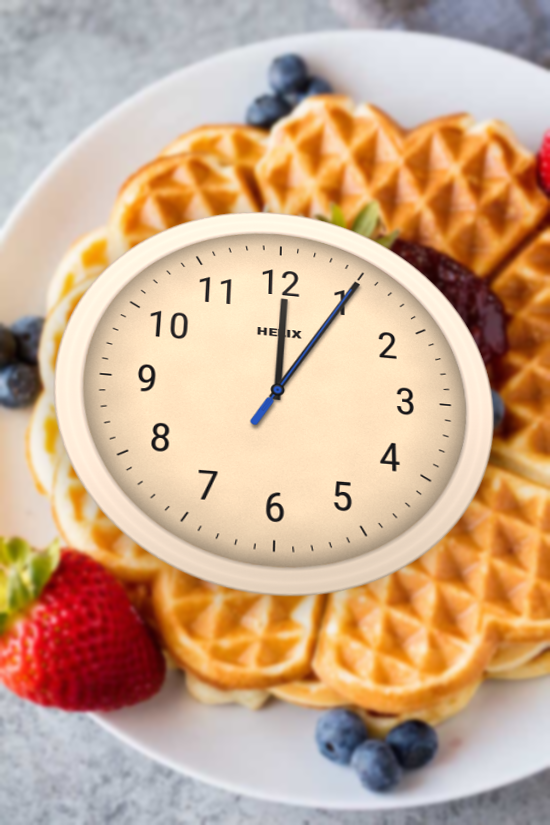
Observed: 12 h 05 min 05 s
